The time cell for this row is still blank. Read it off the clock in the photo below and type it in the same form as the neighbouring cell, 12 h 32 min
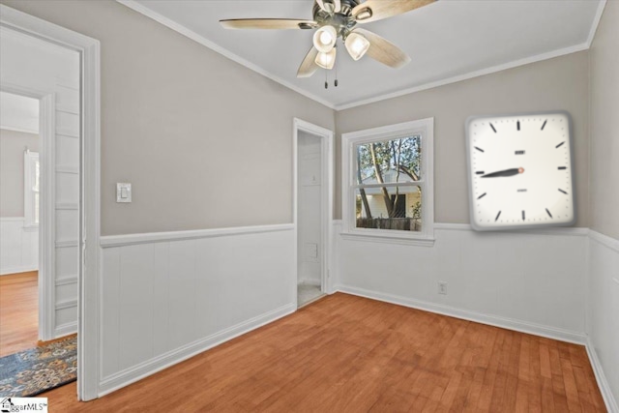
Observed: 8 h 44 min
